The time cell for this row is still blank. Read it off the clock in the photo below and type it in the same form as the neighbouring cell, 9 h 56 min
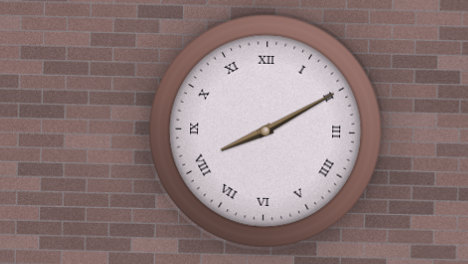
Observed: 8 h 10 min
